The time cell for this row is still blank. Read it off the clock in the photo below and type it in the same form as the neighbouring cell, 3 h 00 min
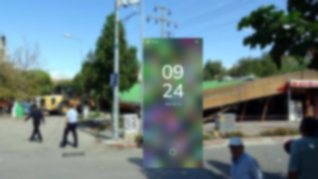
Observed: 9 h 24 min
